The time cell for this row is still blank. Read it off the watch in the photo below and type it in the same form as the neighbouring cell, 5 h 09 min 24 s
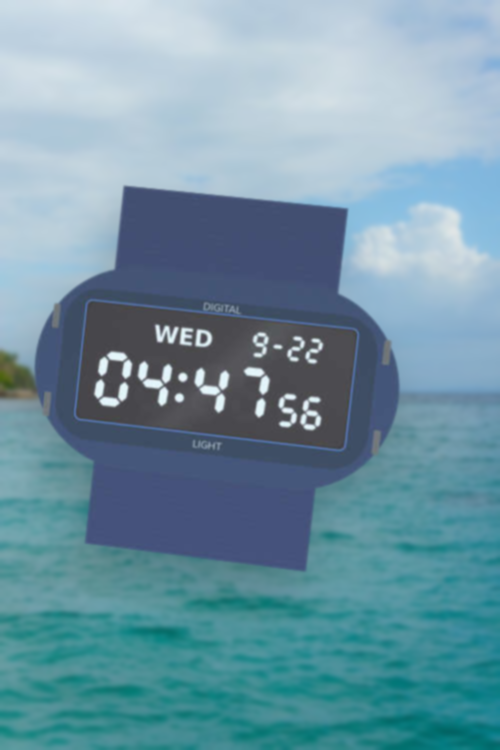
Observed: 4 h 47 min 56 s
